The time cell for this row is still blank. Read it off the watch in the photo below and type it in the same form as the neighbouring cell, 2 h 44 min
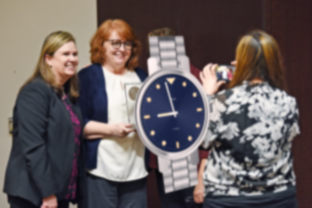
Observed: 8 h 58 min
